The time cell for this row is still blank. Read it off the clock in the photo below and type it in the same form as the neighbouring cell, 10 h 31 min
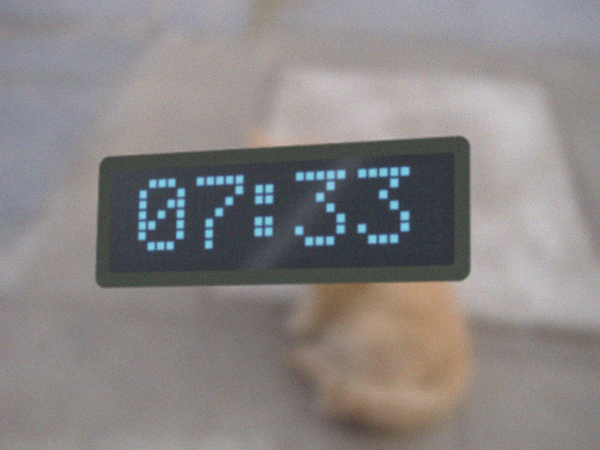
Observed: 7 h 33 min
